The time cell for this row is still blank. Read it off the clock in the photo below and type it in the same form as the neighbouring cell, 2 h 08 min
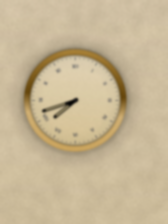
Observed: 7 h 42 min
